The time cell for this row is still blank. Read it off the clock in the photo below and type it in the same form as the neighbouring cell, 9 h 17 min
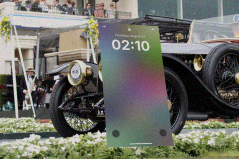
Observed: 2 h 10 min
